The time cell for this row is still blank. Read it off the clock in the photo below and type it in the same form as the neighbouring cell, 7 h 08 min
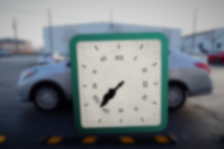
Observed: 7 h 37 min
